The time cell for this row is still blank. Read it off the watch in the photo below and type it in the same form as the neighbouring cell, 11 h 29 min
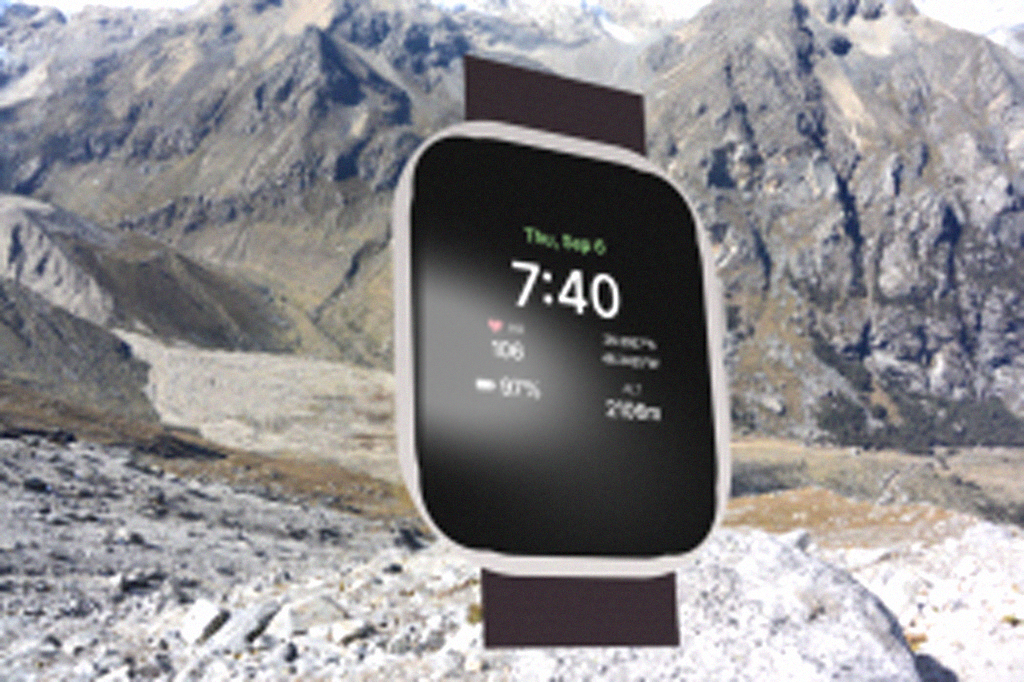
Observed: 7 h 40 min
